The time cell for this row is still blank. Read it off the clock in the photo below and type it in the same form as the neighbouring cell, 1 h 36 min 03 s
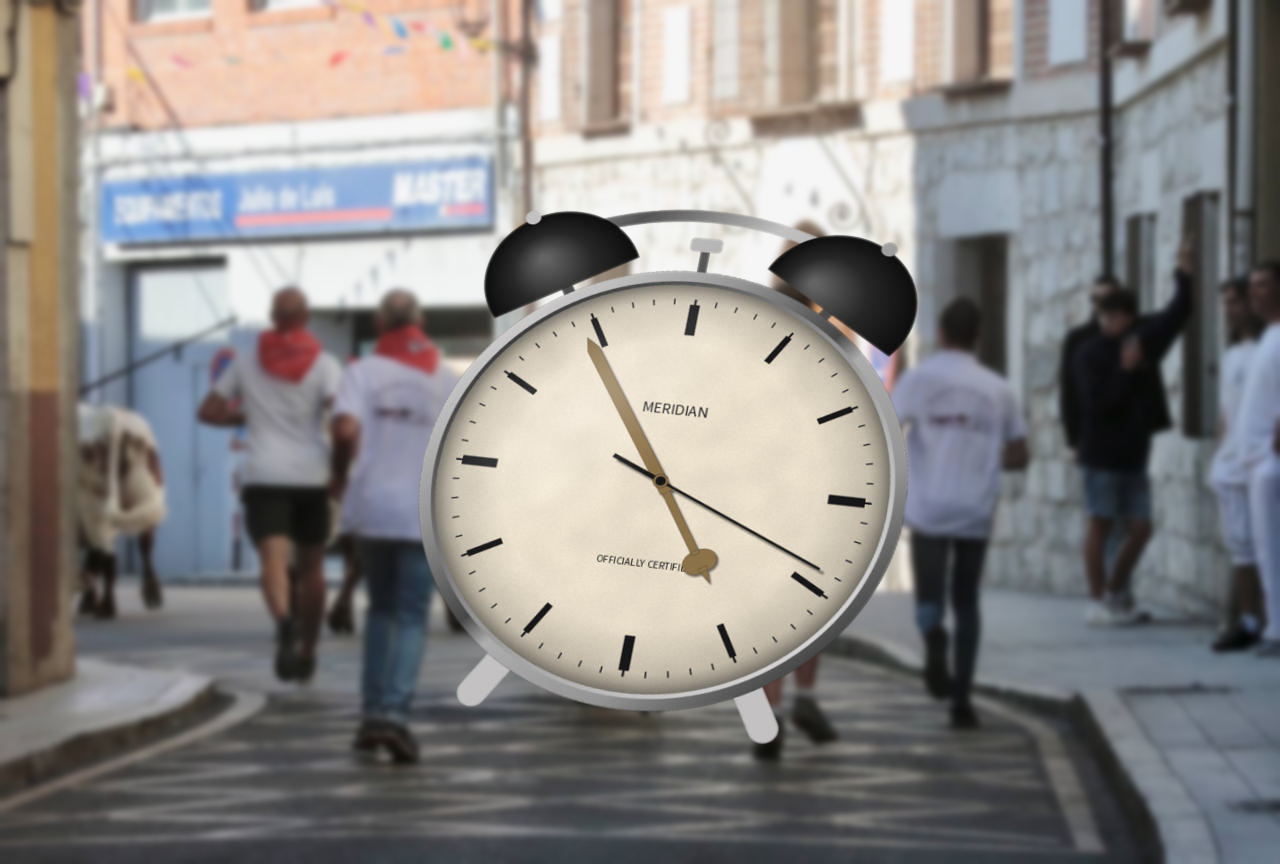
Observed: 4 h 54 min 19 s
